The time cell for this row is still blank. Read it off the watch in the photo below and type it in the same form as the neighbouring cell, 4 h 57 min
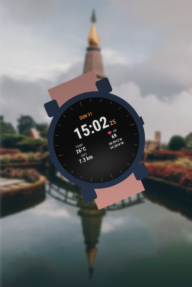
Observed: 15 h 02 min
